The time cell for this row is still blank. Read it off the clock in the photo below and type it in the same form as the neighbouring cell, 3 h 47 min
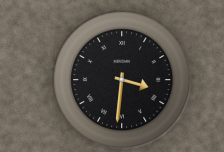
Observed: 3 h 31 min
